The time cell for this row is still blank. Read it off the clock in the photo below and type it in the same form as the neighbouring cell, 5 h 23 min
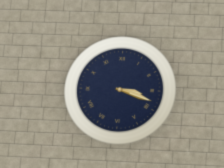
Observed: 3 h 18 min
